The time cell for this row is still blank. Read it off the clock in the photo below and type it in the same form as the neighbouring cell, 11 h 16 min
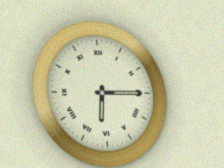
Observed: 6 h 15 min
